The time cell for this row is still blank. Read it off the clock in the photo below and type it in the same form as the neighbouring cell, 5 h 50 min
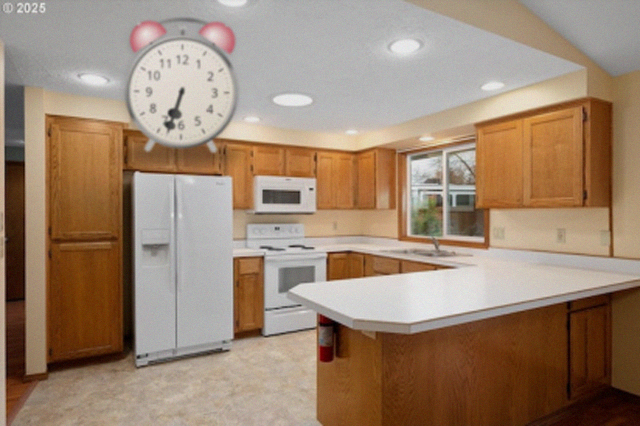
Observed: 6 h 33 min
